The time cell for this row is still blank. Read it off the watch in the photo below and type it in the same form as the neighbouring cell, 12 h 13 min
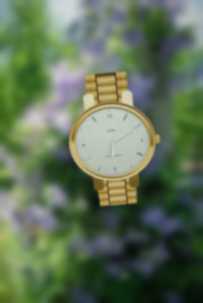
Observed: 6 h 10 min
